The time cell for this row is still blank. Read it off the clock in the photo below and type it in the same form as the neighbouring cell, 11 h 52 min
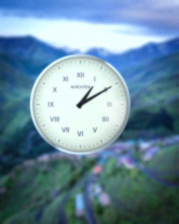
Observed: 1 h 10 min
